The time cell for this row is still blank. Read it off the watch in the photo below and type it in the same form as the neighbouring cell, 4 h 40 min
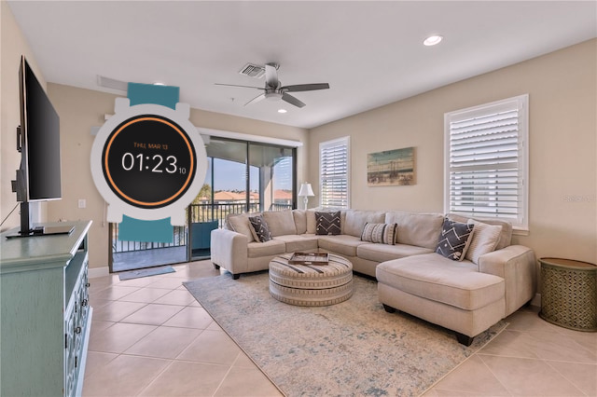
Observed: 1 h 23 min
